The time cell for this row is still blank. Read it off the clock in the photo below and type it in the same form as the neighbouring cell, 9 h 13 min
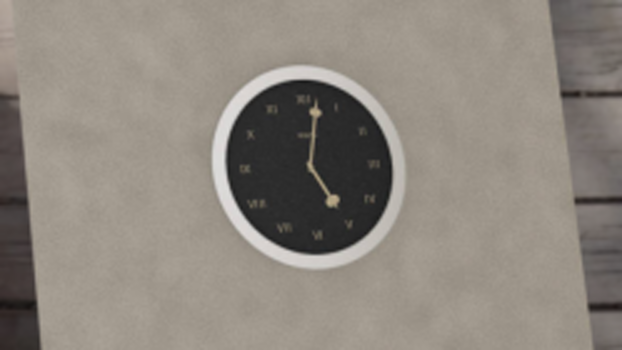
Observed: 5 h 02 min
